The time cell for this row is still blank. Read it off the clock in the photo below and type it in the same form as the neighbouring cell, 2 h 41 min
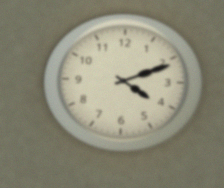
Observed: 4 h 11 min
